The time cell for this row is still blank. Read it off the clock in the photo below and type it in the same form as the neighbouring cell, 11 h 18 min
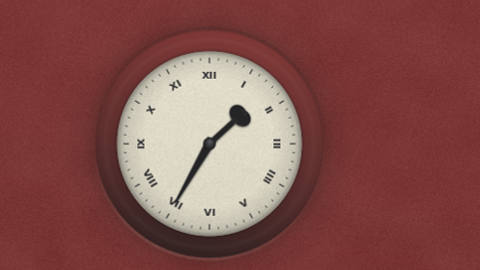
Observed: 1 h 35 min
